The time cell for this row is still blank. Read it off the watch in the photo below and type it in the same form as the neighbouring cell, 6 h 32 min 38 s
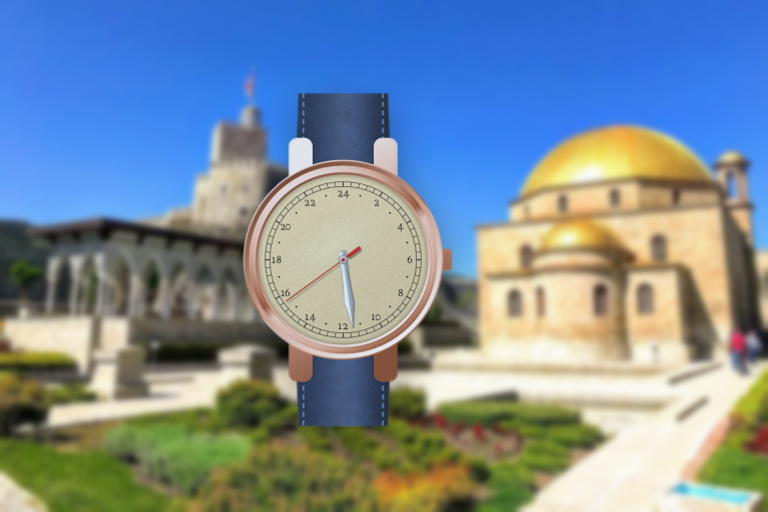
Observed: 11 h 28 min 39 s
